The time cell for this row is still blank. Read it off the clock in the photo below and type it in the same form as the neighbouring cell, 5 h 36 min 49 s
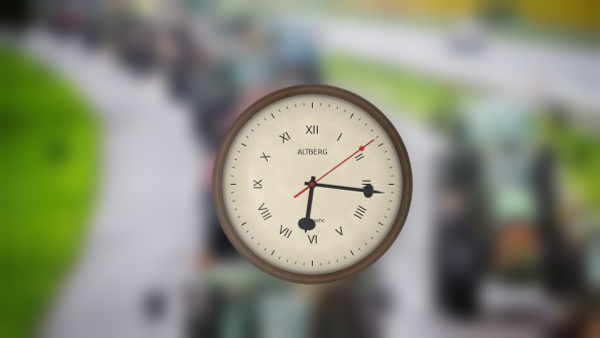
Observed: 6 h 16 min 09 s
